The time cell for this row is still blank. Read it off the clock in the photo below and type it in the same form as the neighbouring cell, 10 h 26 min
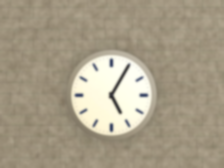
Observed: 5 h 05 min
